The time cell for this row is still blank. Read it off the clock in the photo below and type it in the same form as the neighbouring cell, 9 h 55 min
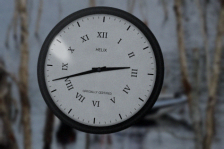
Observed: 2 h 42 min
